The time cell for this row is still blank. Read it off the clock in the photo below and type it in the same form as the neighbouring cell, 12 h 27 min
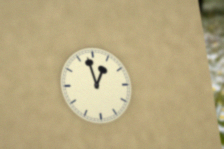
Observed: 12 h 58 min
